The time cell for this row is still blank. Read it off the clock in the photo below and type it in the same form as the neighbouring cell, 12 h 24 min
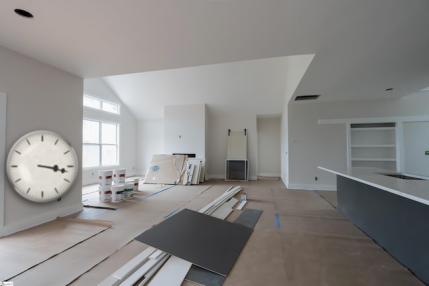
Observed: 3 h 17 min
